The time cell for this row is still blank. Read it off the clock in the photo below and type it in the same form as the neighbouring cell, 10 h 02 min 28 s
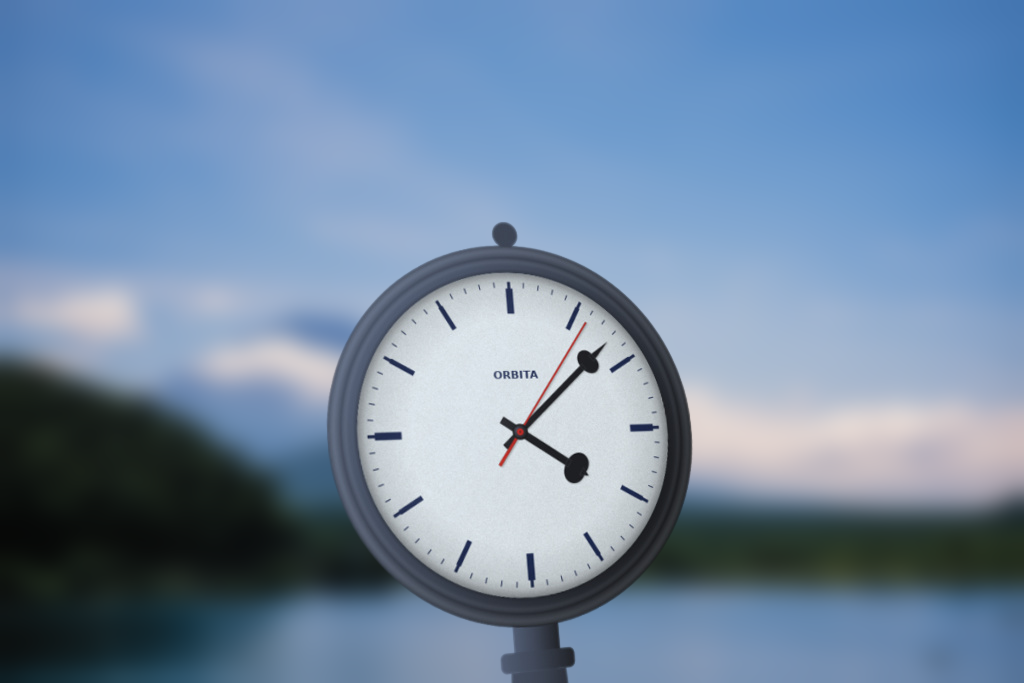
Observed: 4 h 08 min 06 s
